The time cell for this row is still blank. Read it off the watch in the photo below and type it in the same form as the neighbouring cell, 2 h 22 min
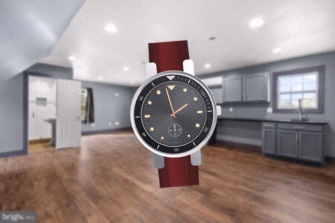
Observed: 1 h 58 min
